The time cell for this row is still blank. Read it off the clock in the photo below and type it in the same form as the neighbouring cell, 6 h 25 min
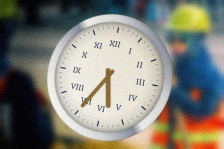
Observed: 5 h 35 min
